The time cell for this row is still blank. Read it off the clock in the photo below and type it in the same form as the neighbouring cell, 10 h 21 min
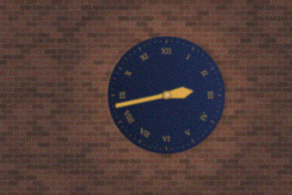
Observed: 2 h 43 min
